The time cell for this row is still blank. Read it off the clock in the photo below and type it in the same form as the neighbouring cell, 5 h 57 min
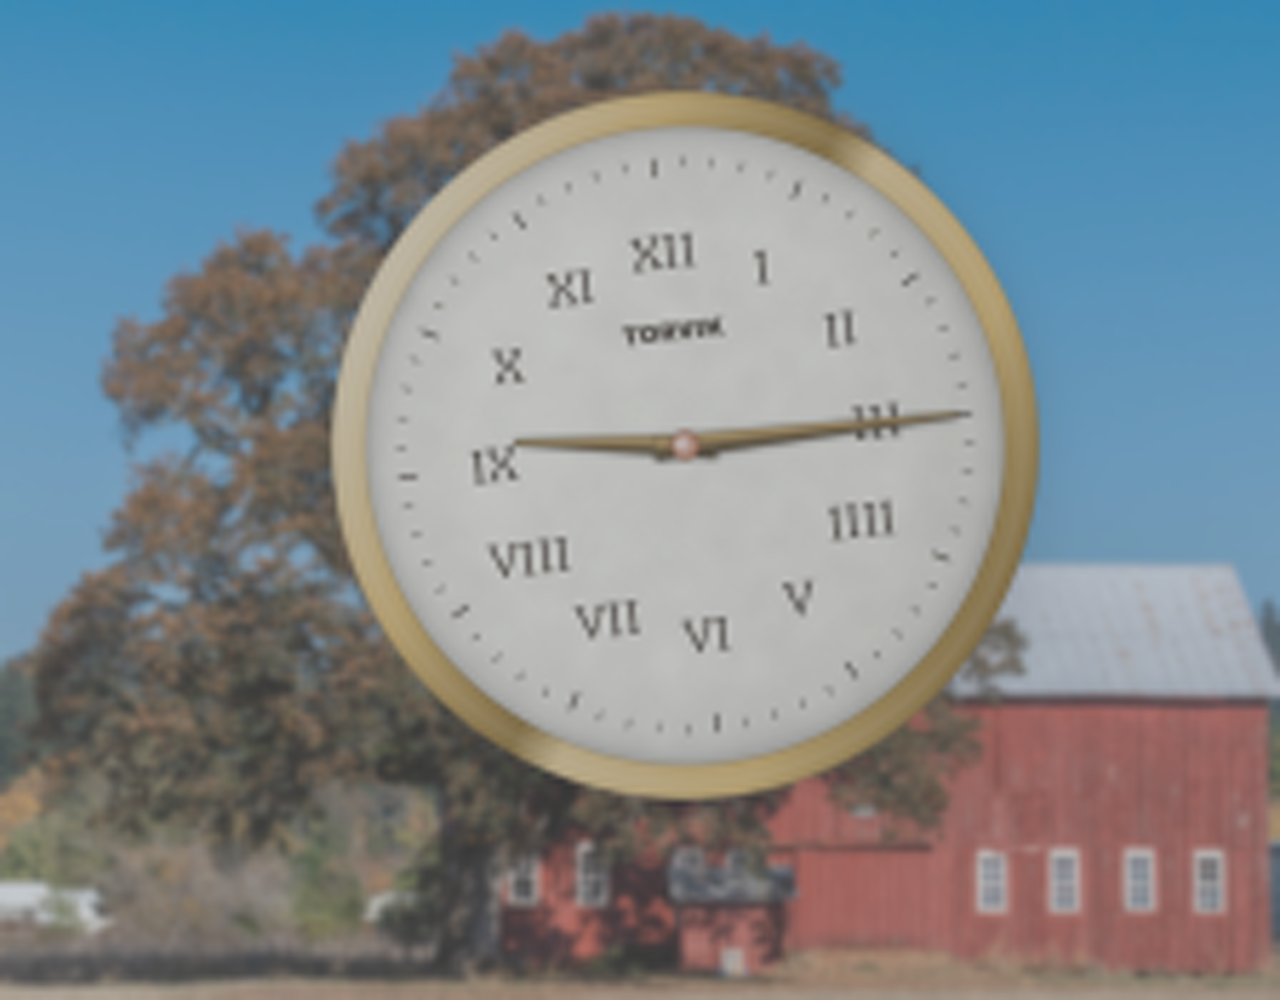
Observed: 9 h 15 min
